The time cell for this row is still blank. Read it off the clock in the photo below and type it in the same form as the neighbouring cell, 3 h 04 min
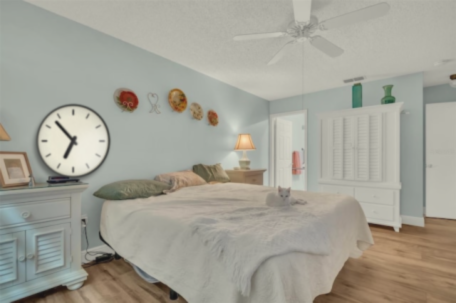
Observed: 6 h 53 min
